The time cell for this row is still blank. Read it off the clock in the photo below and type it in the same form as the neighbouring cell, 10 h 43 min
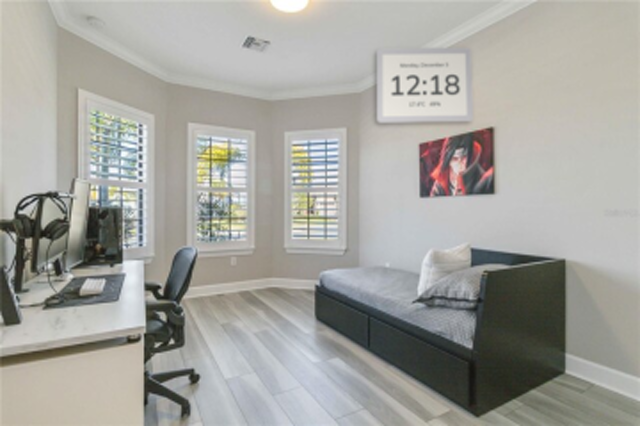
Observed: 12 h 18 min
